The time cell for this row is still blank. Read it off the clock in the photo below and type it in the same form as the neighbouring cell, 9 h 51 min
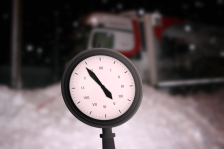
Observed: 4 h 54 min
